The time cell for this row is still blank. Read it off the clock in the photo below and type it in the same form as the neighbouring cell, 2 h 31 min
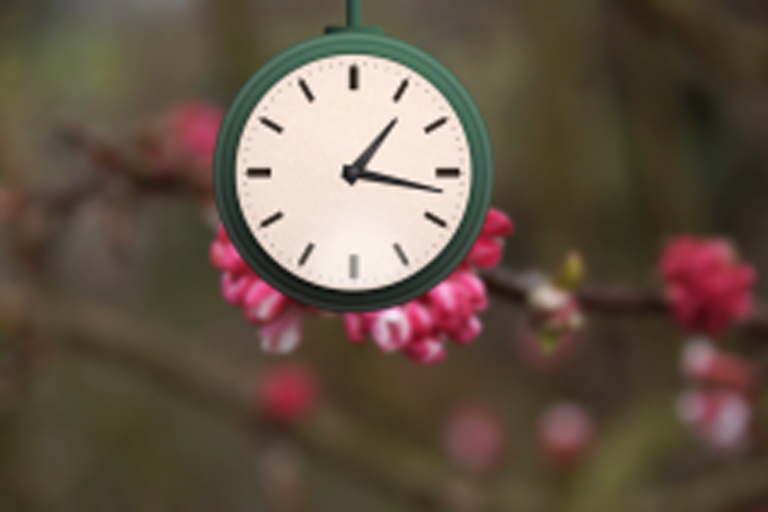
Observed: 1 h 17 min
